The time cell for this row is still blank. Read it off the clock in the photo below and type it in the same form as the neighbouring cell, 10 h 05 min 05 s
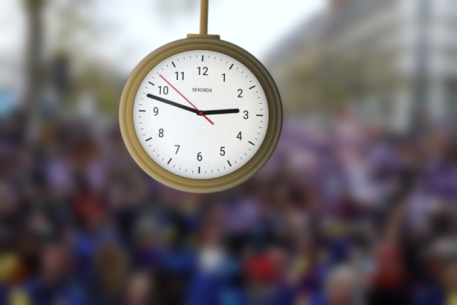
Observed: 2 h 47 min 52 s
